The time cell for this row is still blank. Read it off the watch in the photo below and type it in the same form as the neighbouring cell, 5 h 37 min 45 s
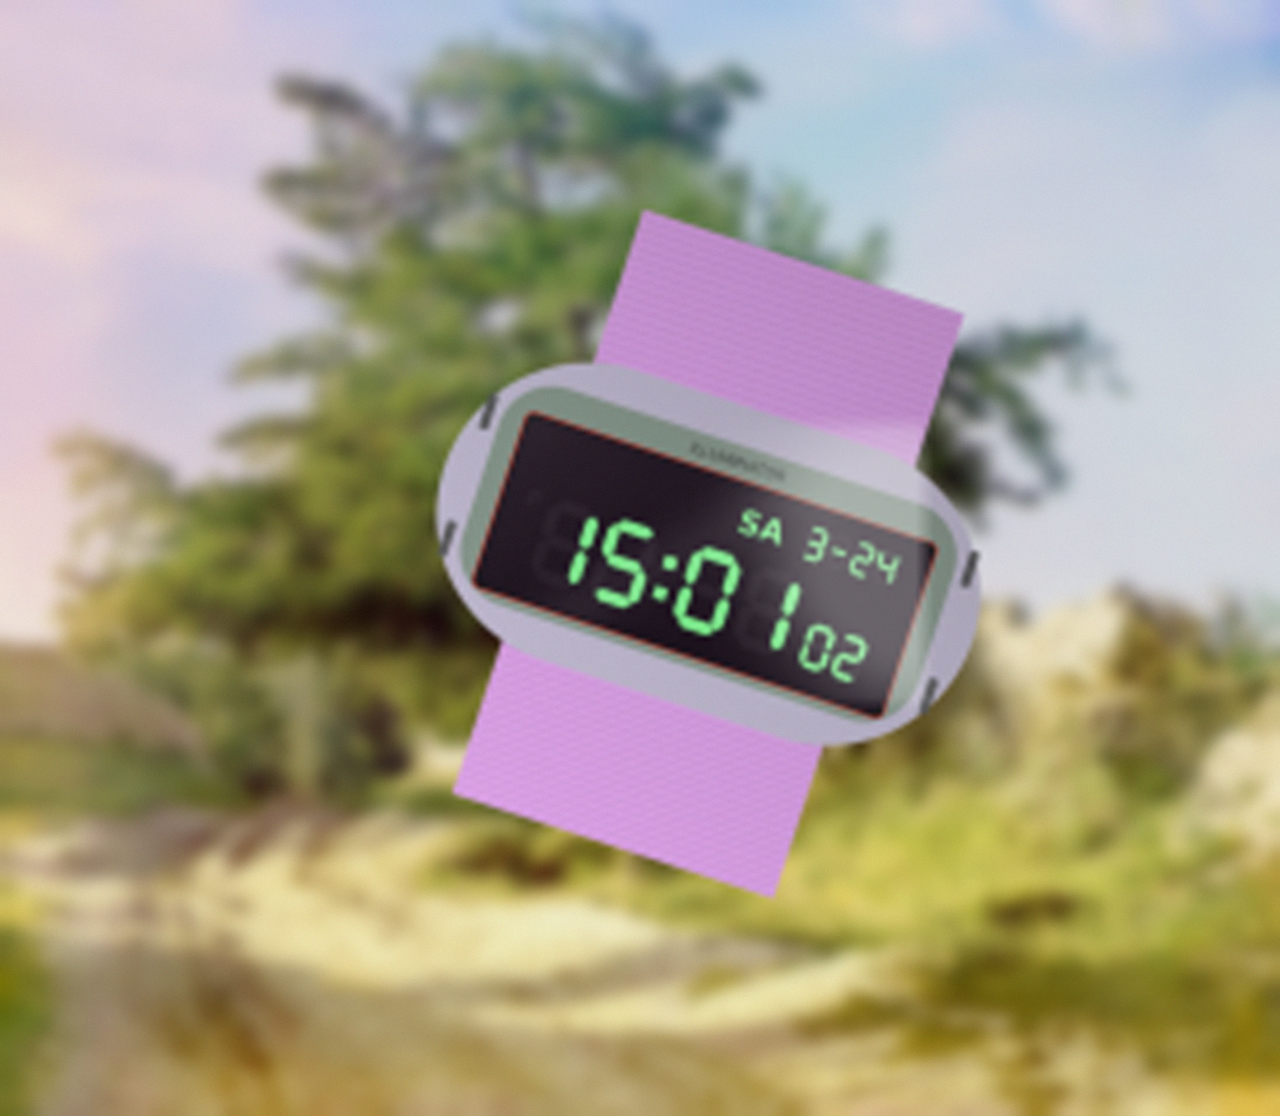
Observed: 15 h 01 min 02 s
